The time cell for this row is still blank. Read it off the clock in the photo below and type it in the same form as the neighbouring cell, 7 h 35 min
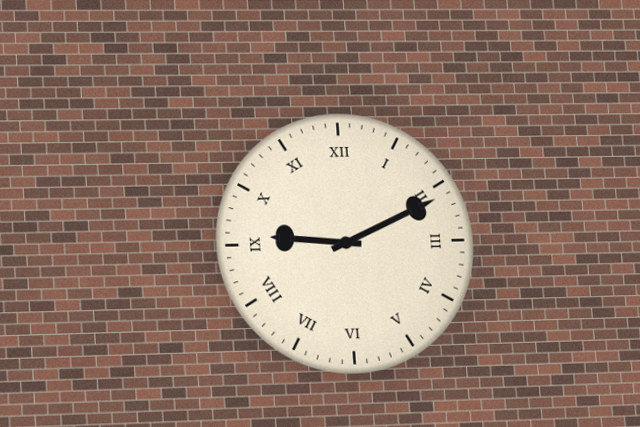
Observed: 9 h 11 min
